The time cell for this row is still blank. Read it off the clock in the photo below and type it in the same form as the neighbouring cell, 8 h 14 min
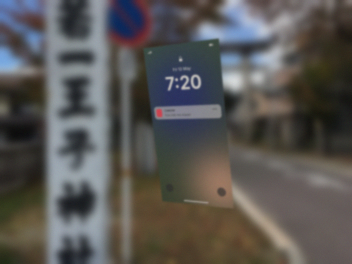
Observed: 7 h 20 min
